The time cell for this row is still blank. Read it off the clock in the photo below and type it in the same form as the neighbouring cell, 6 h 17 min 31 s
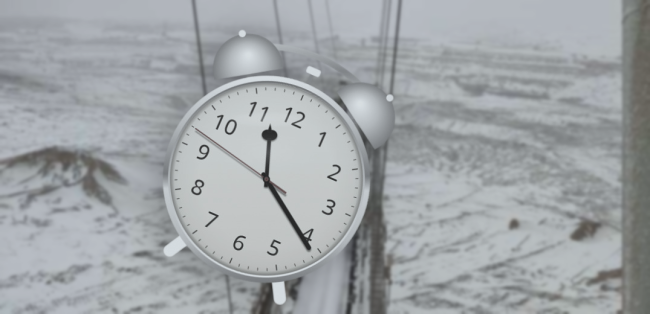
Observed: 11 h 20 min 47 s
